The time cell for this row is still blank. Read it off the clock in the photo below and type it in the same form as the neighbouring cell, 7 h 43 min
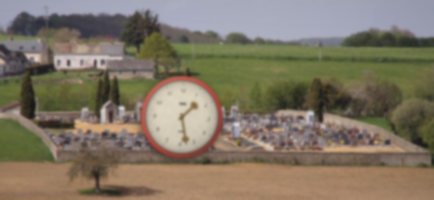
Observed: 1 h 28 min
